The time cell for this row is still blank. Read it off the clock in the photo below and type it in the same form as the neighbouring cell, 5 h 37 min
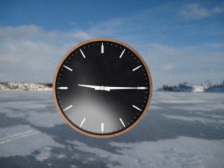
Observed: 9 h 15 min
